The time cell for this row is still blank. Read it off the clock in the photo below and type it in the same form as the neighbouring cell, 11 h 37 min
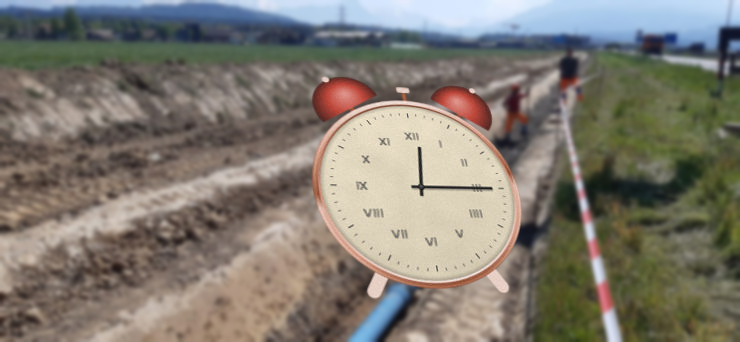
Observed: 12 h 15 min
